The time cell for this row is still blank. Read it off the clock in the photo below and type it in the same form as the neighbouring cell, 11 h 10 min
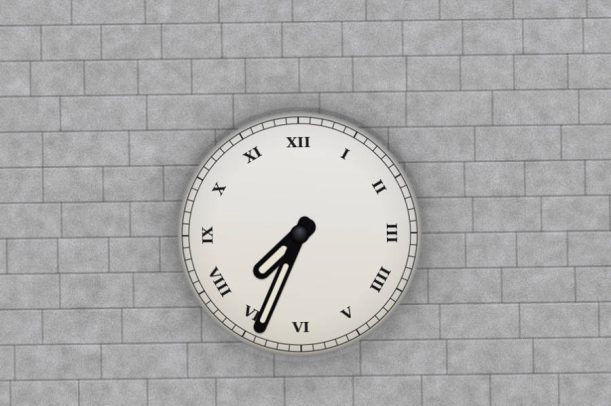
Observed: 7 h 34 min
